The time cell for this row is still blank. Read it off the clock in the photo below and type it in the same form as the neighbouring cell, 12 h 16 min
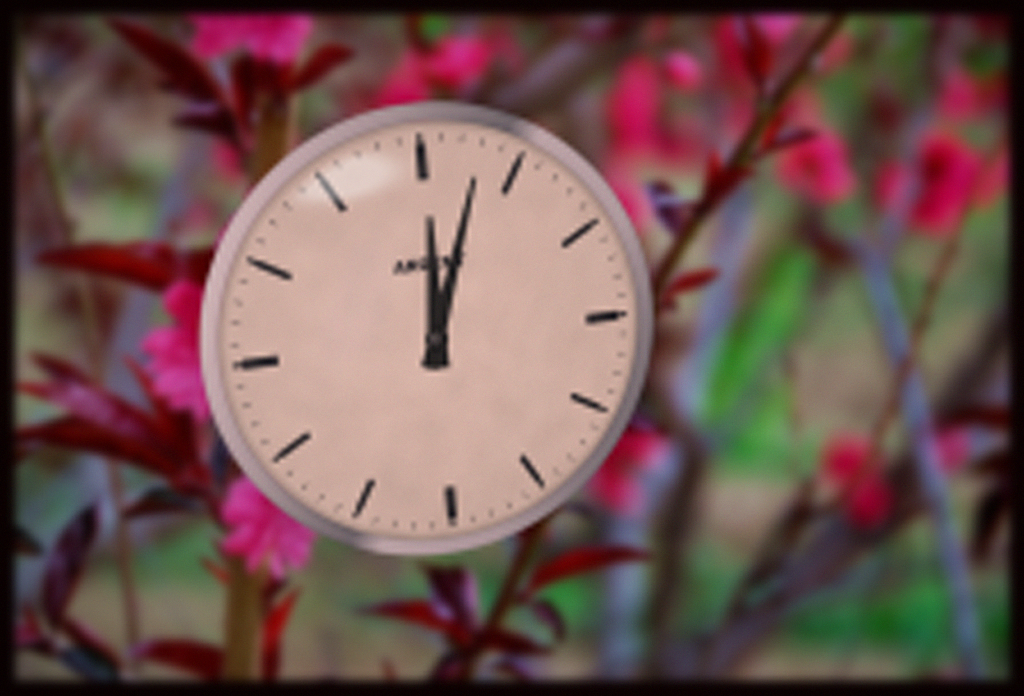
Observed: 12 h 03 min
